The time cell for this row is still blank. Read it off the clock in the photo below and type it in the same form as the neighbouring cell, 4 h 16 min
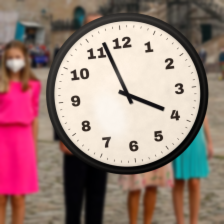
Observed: 3 h 57 min
